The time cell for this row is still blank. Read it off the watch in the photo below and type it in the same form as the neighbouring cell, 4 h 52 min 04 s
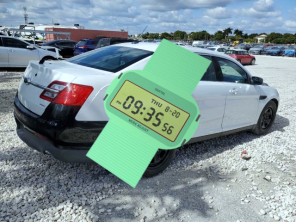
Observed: 9 h 35 min 56 s
